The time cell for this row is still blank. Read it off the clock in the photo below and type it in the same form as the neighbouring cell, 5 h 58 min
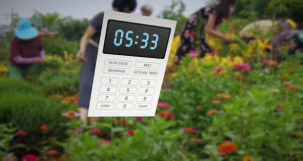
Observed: 5 h 33 min
